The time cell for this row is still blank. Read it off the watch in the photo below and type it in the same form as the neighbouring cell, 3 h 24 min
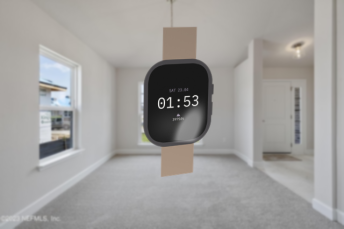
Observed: 1 h 53 min
